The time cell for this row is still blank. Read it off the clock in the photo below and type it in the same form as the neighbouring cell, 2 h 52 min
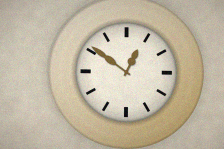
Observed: 12 h 51 min
